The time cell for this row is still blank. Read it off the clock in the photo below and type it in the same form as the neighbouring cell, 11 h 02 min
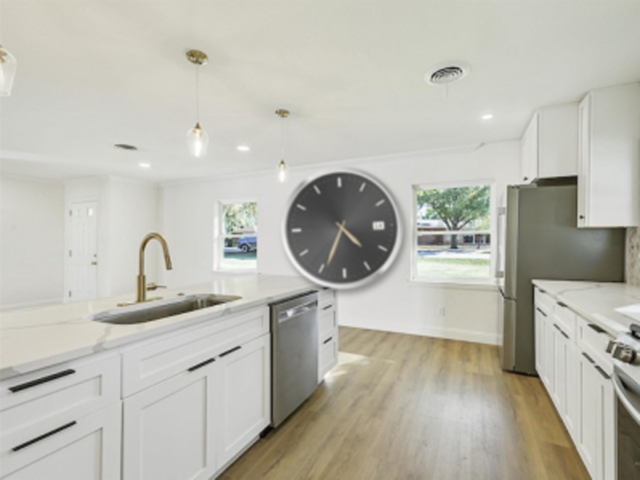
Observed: 4 h 34 min
